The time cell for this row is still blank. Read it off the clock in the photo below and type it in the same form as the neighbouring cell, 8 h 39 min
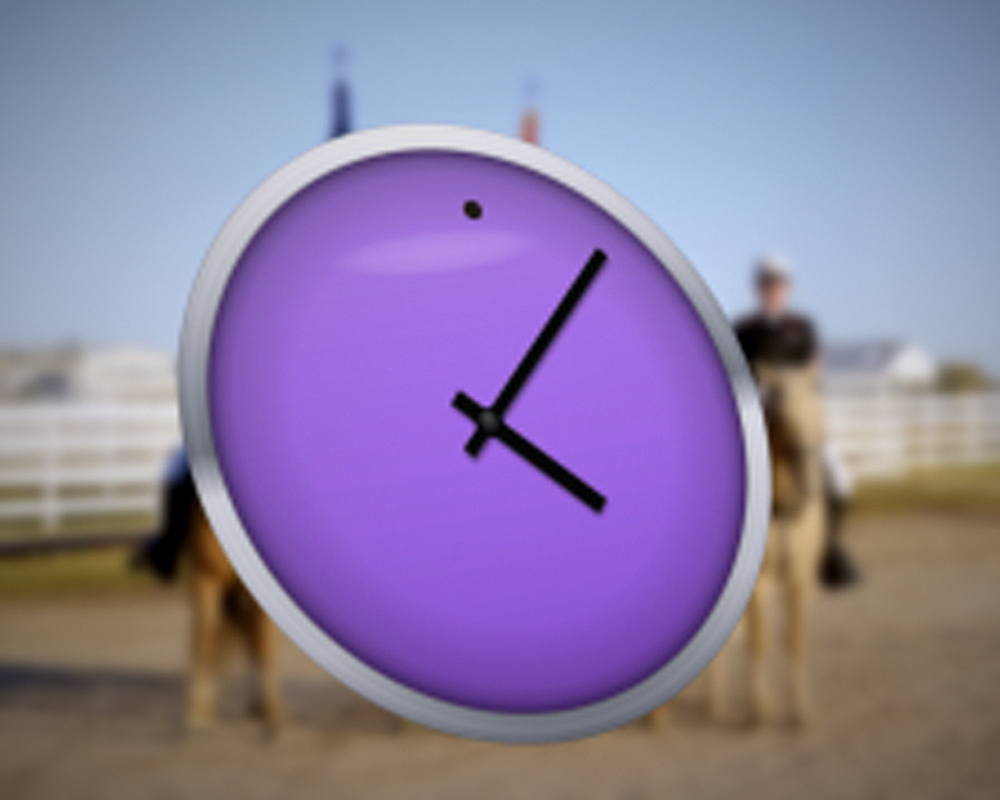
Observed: 4 h 06 min
